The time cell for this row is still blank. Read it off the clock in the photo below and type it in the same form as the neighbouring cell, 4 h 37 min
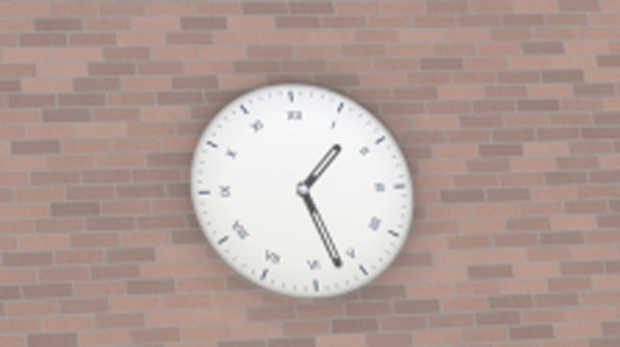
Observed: 1 h 27 min
